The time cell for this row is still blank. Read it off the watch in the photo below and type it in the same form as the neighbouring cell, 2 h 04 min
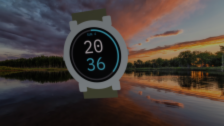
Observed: 20 h 36 min
